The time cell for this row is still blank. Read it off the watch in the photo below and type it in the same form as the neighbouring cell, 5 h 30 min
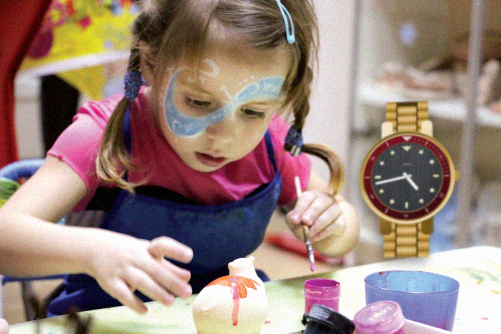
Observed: 4 h 43 min
